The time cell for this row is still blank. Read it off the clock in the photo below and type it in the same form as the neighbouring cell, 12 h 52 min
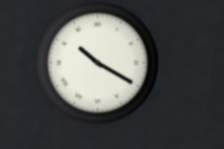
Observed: 10 h 20 min
